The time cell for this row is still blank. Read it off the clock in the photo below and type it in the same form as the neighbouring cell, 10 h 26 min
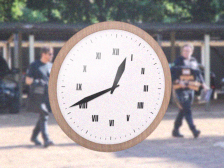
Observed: 12 h 41 min
